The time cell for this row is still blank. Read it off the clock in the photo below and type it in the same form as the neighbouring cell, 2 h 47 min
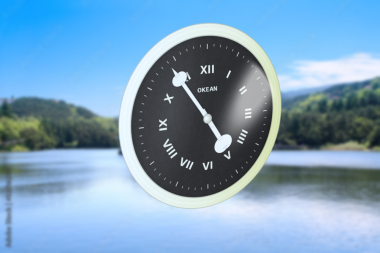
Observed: 4 h 54 min
